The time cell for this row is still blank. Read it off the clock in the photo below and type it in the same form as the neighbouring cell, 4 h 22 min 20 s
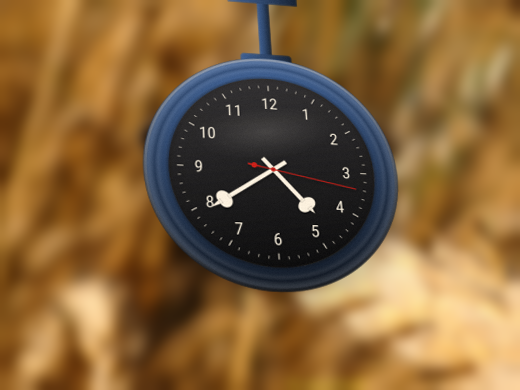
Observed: 4 h 39 min 17 s
